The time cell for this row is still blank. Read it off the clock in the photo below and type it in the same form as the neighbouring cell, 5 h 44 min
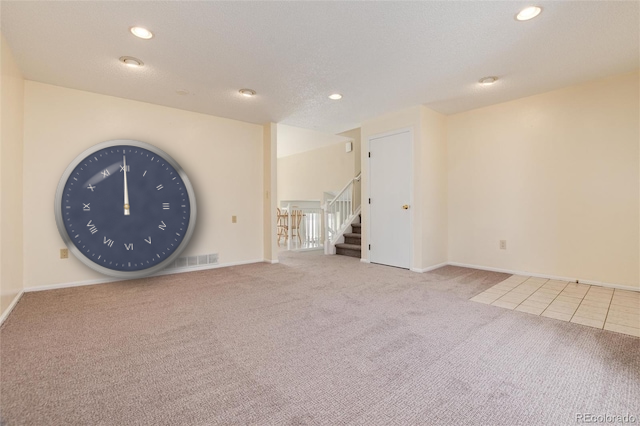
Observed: 12 h 00 min
